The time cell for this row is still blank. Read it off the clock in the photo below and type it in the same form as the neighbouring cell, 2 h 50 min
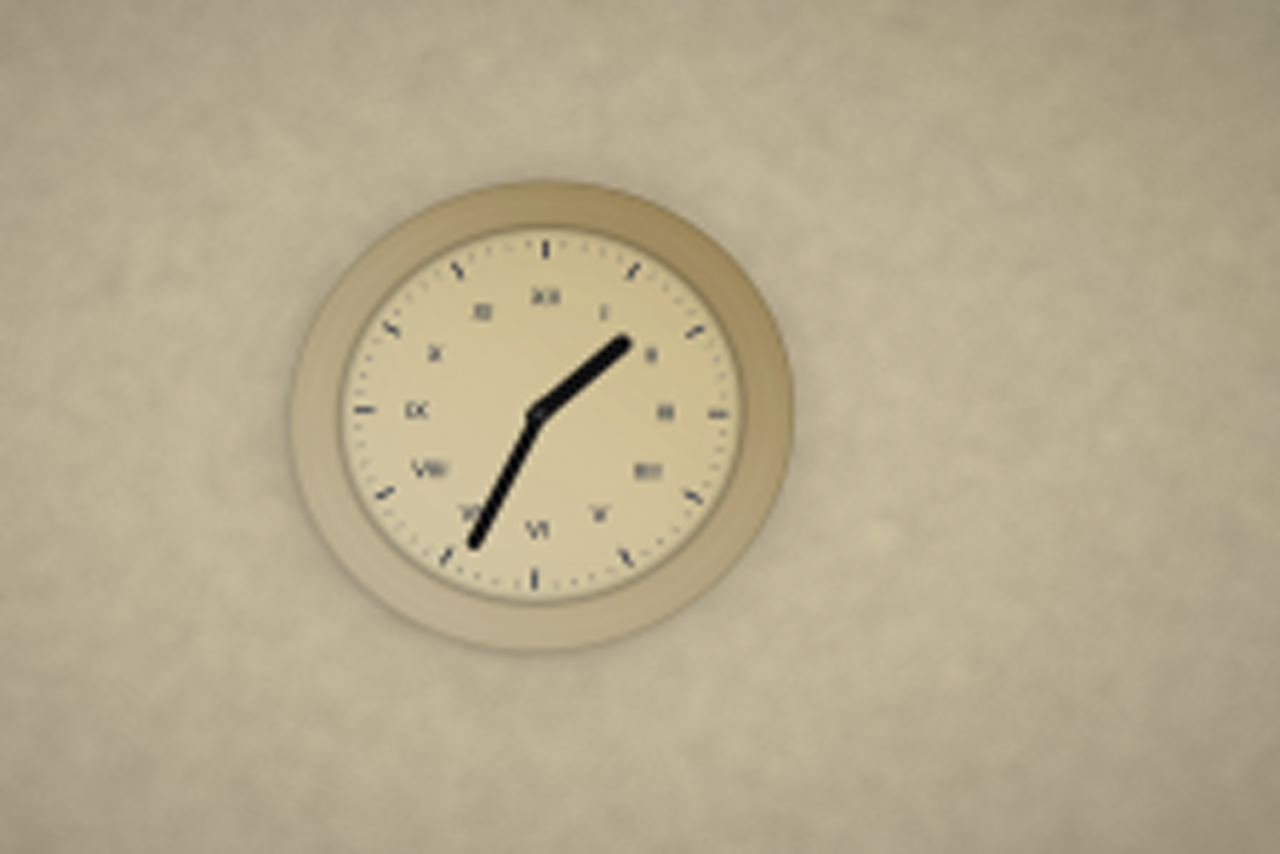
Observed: 1 h 34 min
